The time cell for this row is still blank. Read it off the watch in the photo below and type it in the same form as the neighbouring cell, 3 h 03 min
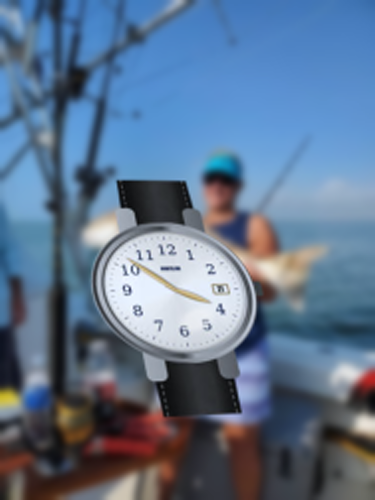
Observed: 3 h 52 min
